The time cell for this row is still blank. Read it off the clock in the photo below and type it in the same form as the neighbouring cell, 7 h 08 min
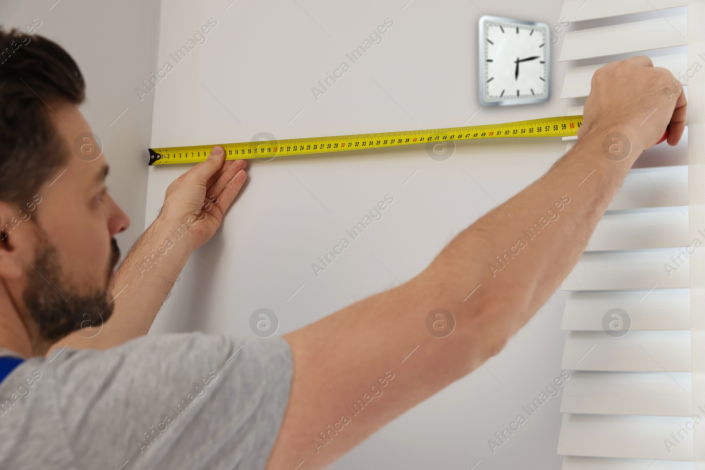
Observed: 6 h 13 min
